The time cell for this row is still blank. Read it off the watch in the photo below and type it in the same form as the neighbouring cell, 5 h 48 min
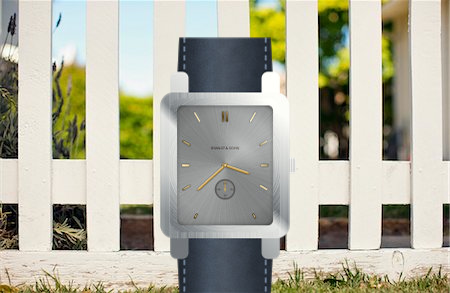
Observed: 3 h 38 min
